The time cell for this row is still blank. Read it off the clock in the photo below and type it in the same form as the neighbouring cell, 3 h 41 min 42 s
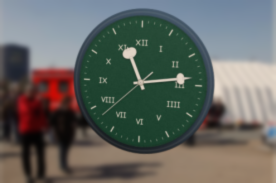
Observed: 11 h 13 min 38 s
